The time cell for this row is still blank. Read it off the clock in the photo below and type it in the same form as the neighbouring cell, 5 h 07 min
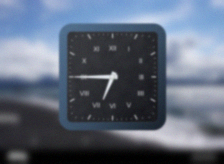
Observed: 6 h 45 min
